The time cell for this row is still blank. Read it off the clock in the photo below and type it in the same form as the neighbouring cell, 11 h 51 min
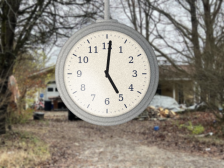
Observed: 5 h 01 min
